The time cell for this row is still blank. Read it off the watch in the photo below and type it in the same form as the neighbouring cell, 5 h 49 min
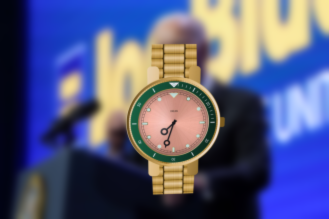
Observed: 7 h 33 min
